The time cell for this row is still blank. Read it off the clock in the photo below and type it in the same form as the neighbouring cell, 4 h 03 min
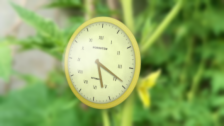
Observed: 5 h 19 min
